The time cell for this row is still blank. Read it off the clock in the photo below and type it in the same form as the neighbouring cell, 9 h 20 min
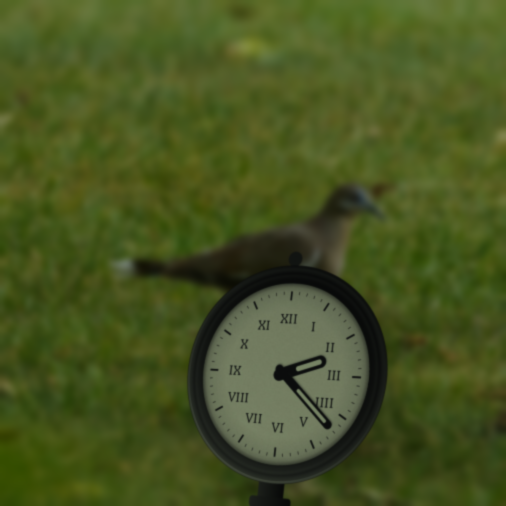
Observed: 2 h 22 min
